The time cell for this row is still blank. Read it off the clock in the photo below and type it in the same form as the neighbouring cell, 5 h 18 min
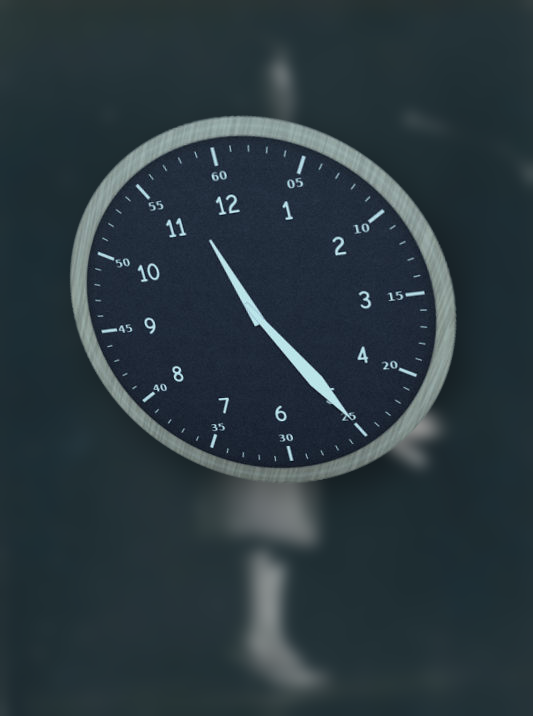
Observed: 11 h 25 min
